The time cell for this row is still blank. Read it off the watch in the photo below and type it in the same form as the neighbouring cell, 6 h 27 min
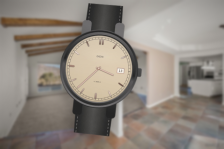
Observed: 3 h 37 min
